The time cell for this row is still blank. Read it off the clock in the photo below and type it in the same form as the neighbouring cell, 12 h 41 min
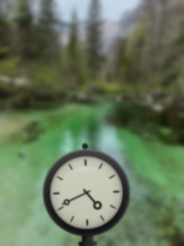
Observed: 4 h 41 min
